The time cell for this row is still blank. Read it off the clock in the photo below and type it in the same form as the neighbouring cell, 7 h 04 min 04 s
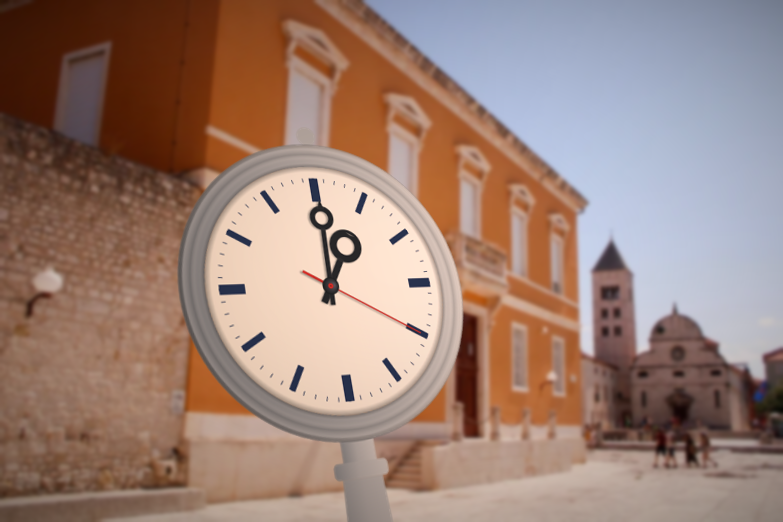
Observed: 1 h 00 min 20 s
